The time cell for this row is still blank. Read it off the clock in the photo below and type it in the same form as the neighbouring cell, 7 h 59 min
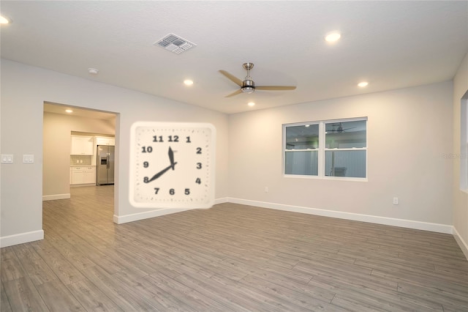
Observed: 11 h 39 min
